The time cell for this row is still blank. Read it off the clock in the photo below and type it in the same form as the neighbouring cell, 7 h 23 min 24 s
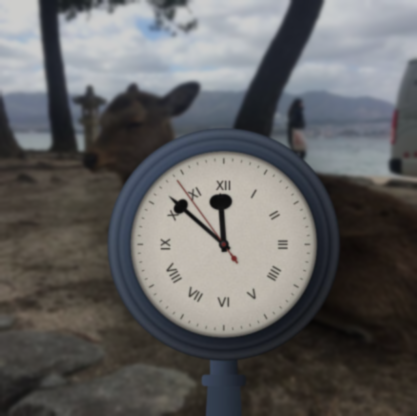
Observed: 11 h 51 min 54 s
